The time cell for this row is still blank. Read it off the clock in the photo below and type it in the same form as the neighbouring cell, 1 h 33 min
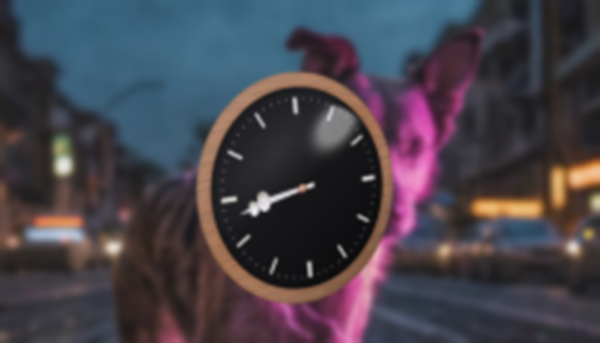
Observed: 8 h 43 min
